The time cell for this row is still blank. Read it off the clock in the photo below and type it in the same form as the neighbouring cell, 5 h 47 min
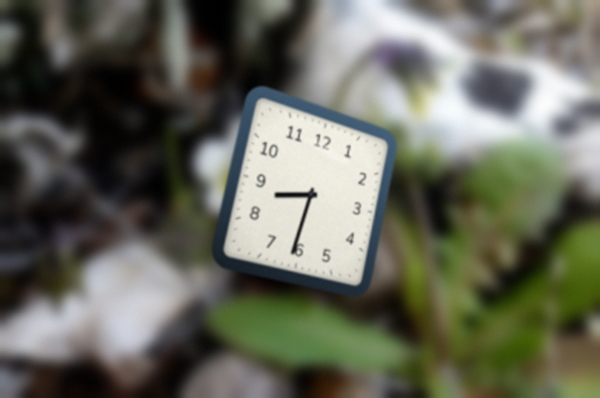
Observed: 8 h 31 min
